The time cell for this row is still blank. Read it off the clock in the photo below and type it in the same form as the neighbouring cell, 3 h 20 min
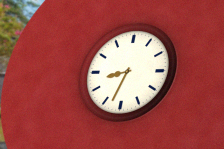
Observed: 8 h 33 min
